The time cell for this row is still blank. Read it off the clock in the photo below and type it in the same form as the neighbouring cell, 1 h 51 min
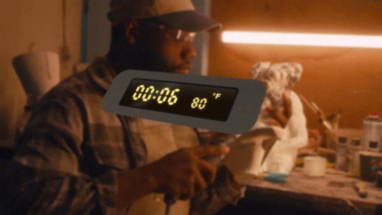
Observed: 0 h 06 min
